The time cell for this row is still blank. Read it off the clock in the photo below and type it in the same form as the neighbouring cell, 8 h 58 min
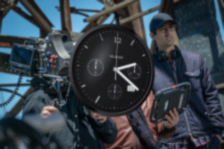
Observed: 2 h 21 min
